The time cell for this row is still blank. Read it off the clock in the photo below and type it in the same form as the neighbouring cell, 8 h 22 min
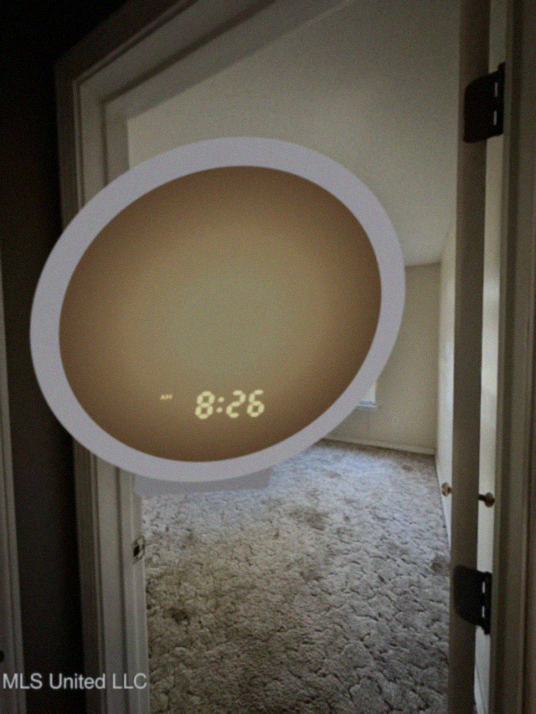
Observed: 8 h 26 min
